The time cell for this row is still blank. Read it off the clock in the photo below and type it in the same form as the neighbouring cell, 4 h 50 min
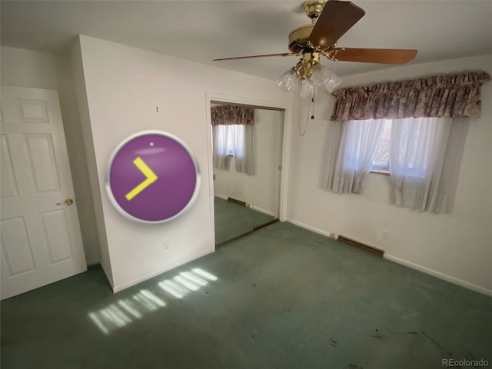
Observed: 10 h 39 min
